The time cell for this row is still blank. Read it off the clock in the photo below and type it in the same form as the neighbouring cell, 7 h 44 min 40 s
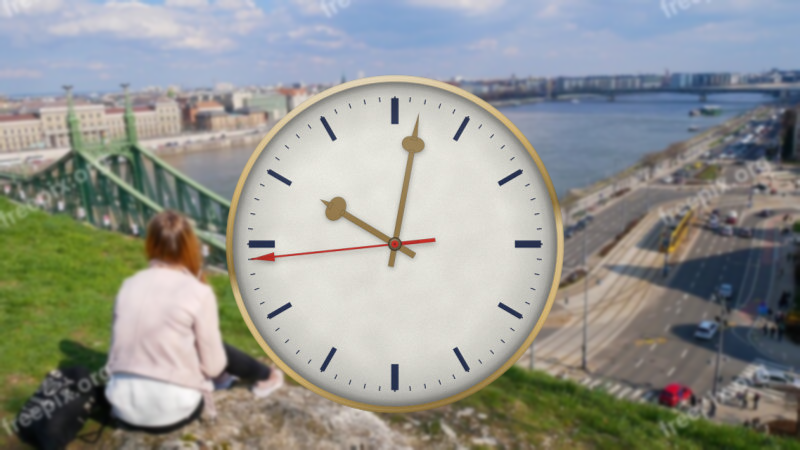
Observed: 10 h 01 min 44 s
